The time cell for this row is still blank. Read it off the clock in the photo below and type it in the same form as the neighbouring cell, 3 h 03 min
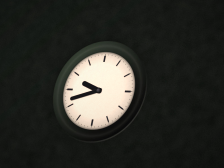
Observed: 9 h 42 min
